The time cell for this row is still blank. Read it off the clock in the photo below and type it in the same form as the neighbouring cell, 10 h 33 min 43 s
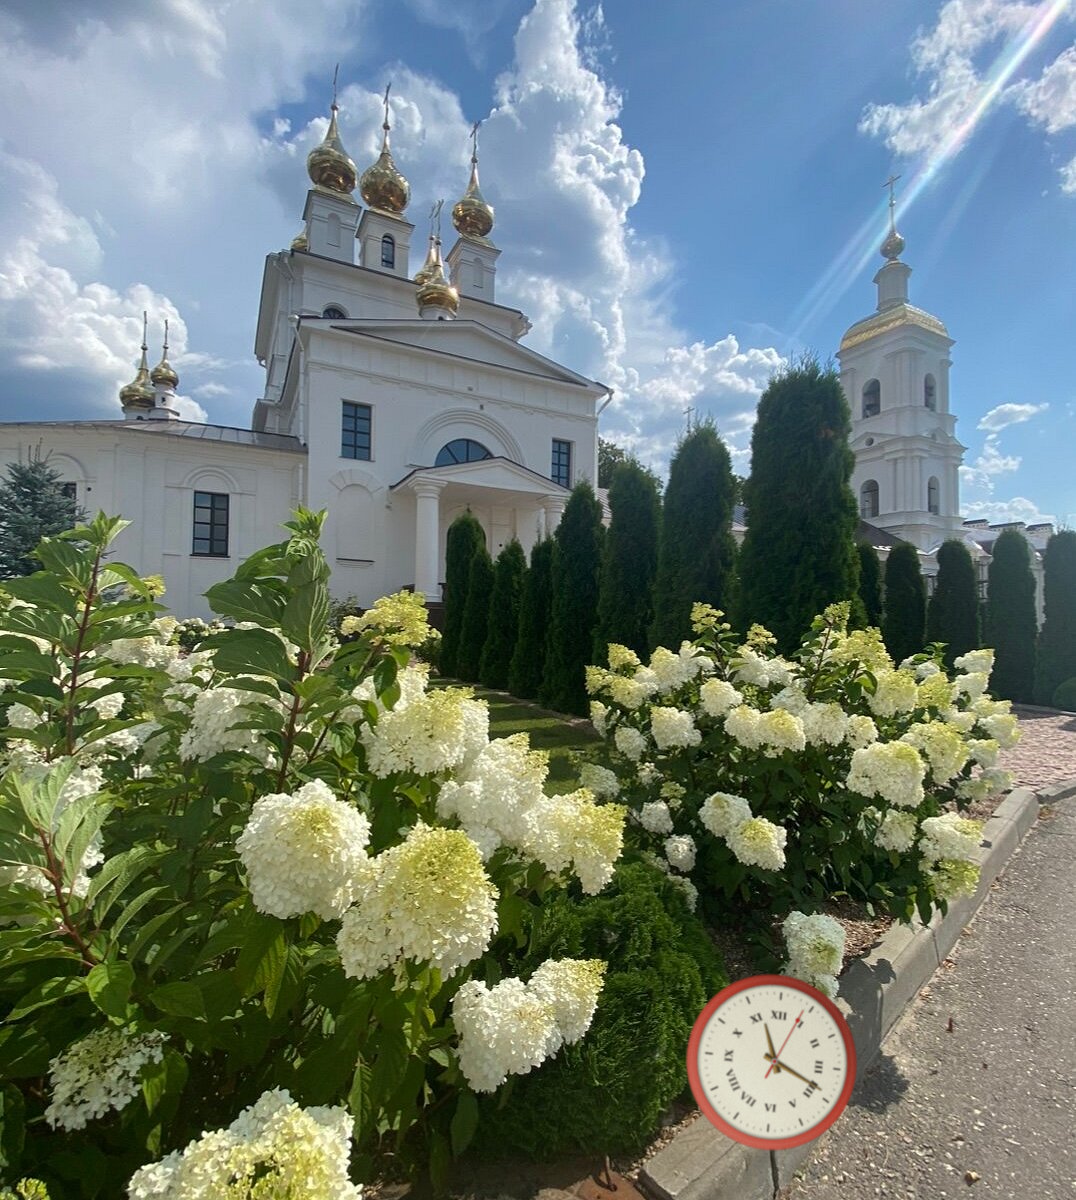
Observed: 11 h 19 min 04 s
